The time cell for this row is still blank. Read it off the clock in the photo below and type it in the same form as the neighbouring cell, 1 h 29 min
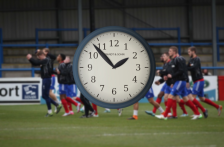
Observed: 1 h 53 min
